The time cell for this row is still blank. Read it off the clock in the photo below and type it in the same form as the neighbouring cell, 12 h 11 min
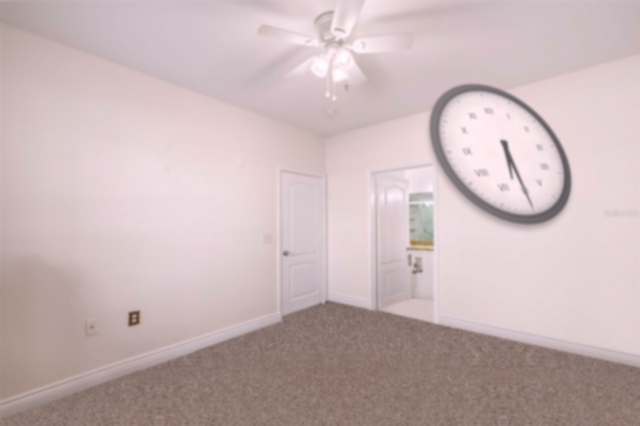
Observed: 6 h 30 min
